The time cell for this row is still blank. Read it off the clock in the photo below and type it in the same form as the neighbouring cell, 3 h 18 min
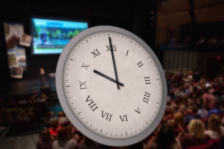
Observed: 10 h 00 min
